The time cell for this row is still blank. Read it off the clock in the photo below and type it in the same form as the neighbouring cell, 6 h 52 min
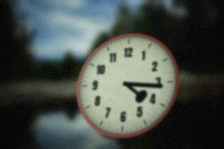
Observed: 4 h 16 min
